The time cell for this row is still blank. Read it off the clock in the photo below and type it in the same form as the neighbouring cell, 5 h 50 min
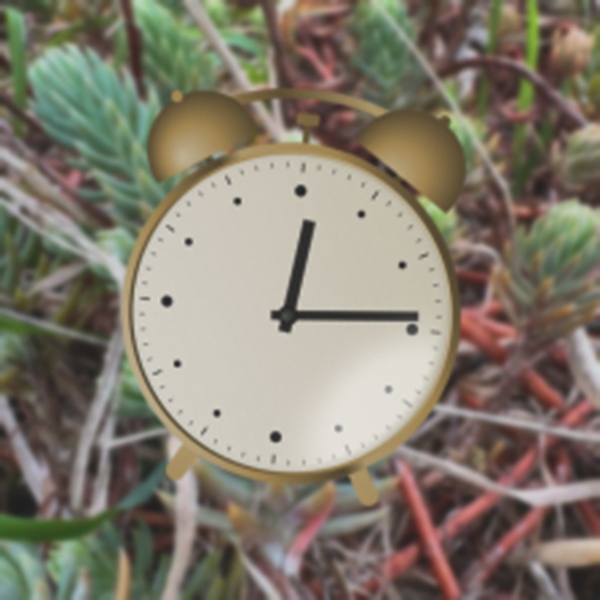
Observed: 12 h 14 min
